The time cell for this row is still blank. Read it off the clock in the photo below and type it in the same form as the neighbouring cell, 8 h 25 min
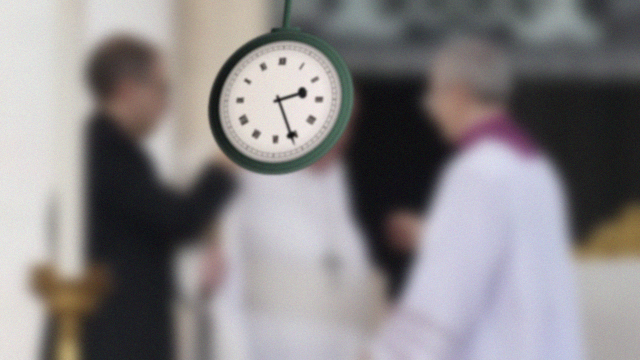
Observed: 2 h 26 min
